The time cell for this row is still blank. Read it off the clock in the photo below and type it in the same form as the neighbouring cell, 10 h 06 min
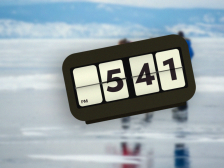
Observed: 5 h 41 min
